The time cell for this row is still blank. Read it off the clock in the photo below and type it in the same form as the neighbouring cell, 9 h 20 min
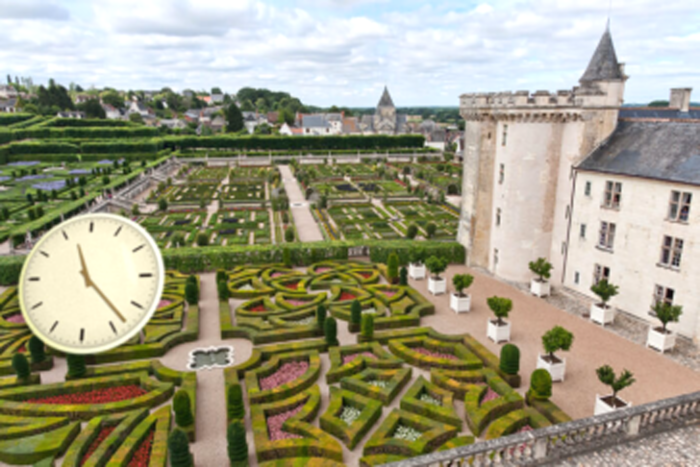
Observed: 11 h 23 min
